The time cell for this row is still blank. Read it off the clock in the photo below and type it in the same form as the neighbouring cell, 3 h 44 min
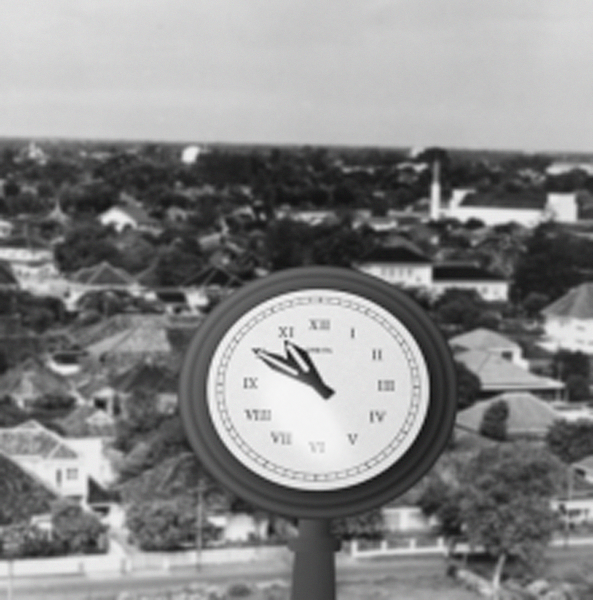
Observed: 10 h 50 min
